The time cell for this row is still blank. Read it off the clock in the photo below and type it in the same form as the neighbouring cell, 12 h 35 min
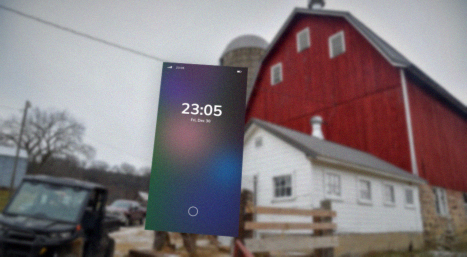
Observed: 23 h 05 min
